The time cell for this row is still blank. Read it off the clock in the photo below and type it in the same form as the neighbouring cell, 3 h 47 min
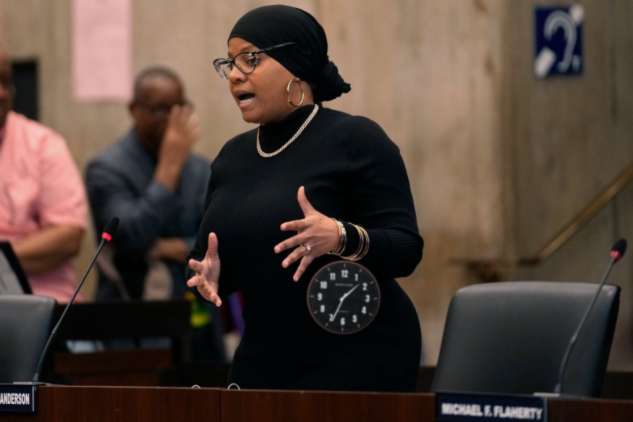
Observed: 1 h 34 min
